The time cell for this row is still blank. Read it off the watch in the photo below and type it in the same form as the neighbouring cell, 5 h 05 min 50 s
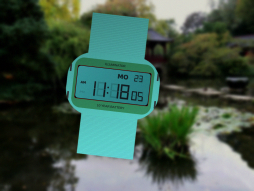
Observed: 11 h 18 min 05 s
